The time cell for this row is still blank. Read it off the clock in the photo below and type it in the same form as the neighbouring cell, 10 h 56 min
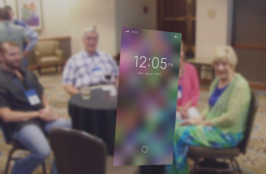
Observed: 12 h 05 min
